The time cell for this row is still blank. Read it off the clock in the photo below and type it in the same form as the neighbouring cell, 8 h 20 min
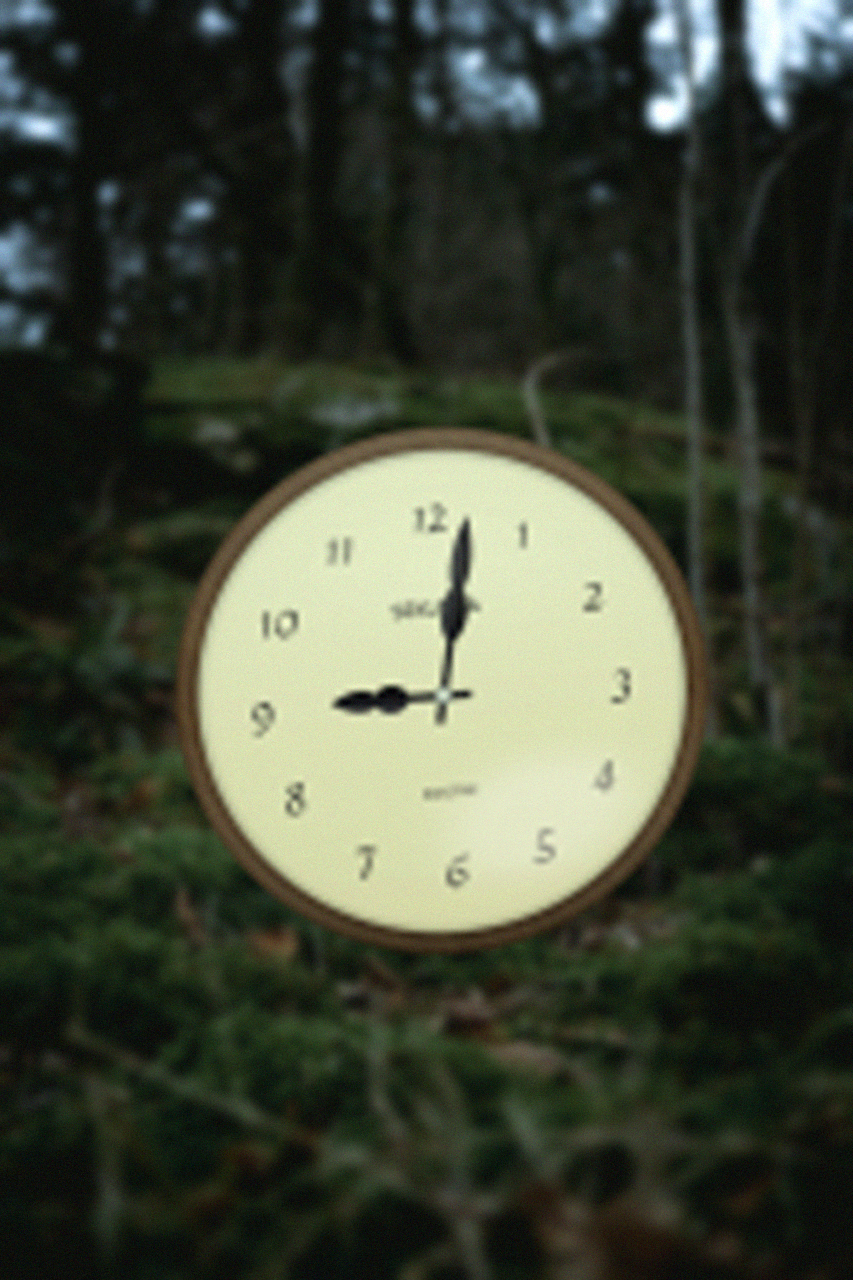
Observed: 9 h 02 min
